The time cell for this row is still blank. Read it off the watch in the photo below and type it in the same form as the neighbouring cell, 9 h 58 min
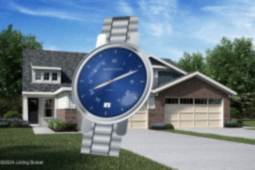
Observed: 8 h 11 min
